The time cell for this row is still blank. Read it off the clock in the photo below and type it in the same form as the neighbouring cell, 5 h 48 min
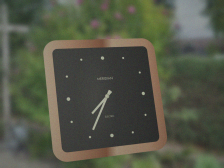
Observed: 7 h 35 min
